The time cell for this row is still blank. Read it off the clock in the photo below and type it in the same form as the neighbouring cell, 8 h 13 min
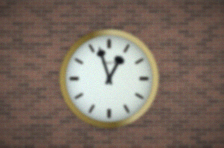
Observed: 12 h 57 min
